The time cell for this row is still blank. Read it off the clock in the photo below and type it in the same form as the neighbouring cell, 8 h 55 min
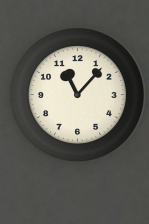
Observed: 11 h 07 min
